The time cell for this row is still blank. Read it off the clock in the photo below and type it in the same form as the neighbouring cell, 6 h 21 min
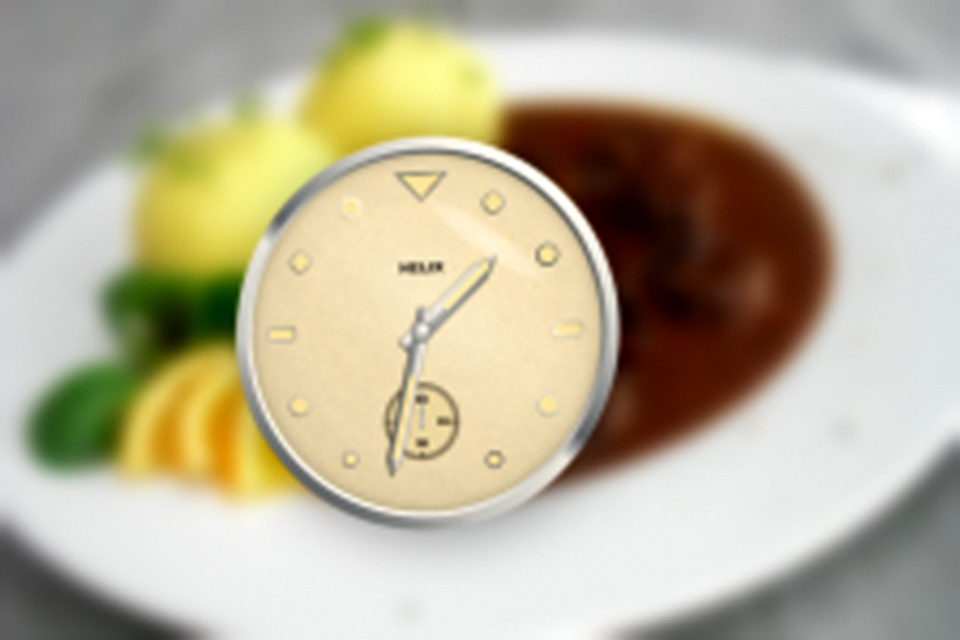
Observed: 1 h 32 min
